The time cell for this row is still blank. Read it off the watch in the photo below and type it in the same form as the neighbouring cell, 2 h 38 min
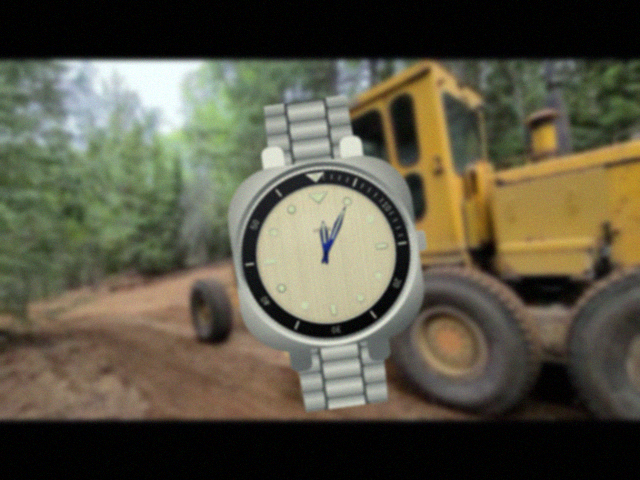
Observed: 12 h 05 min
